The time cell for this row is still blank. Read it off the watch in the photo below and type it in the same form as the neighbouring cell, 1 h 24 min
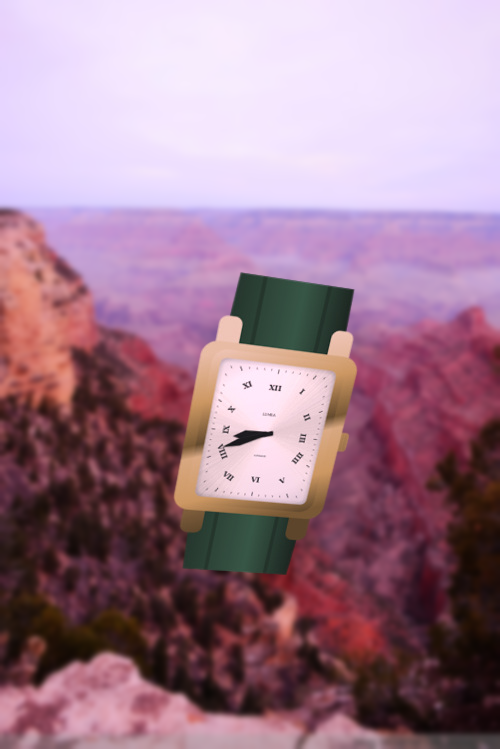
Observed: 8 h 41 min
